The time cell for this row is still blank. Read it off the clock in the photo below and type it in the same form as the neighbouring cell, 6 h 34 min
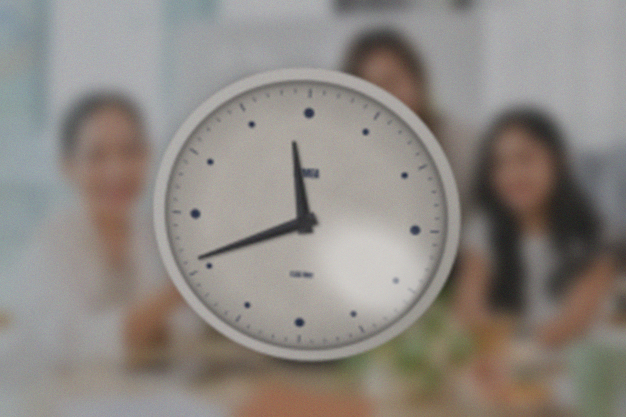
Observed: 11 h 41 min
